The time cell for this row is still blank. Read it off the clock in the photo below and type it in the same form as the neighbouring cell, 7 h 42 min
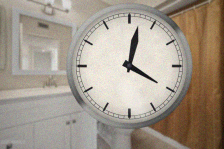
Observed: 4 h 02 min
